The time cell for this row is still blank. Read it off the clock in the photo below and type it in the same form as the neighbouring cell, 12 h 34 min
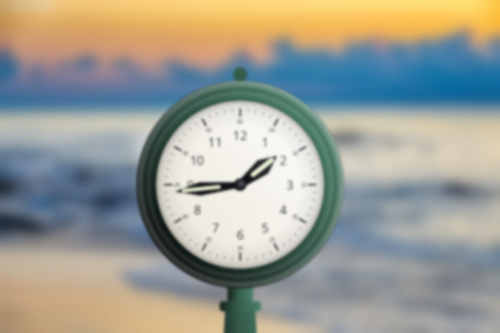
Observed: 1 h 44 min
